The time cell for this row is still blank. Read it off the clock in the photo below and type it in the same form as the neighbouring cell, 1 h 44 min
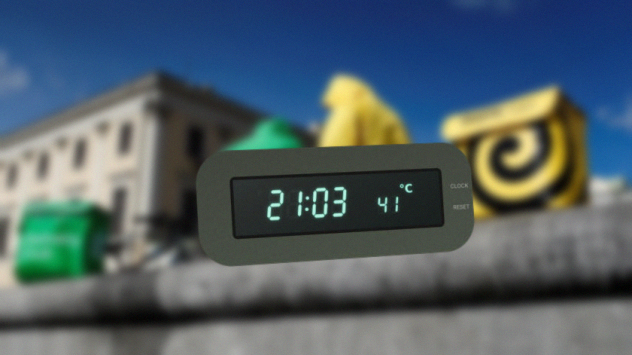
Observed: 21 h 03 min
